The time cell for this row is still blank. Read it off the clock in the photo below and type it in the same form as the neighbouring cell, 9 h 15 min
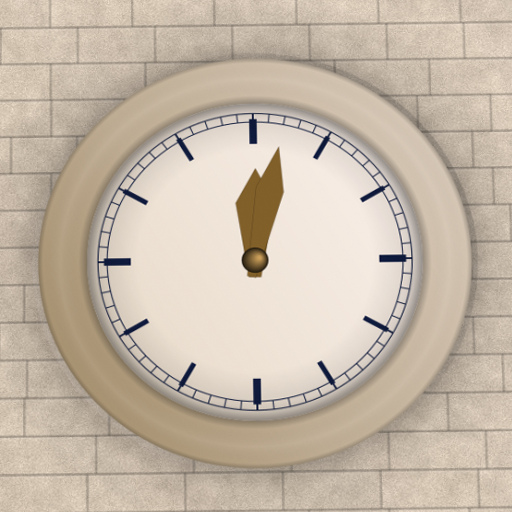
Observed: 12 h 02 min
